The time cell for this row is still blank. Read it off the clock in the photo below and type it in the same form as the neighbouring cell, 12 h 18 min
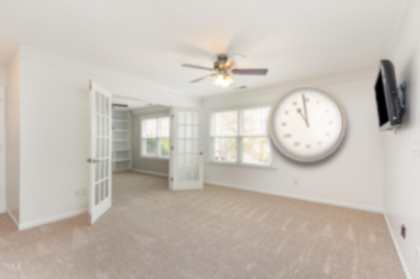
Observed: 10 h 59 min
